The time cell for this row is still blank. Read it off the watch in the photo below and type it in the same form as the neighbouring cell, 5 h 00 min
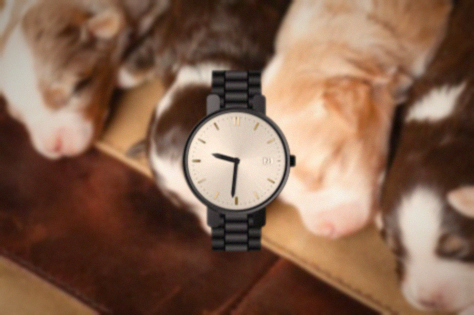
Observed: 9 h 31 min
